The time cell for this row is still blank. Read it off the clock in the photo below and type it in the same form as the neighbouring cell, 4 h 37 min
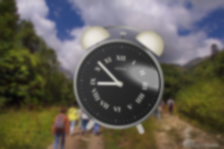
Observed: 8 h 52 min
